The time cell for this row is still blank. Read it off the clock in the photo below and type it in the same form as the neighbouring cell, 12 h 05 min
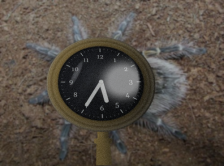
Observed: 5 h 35 min
